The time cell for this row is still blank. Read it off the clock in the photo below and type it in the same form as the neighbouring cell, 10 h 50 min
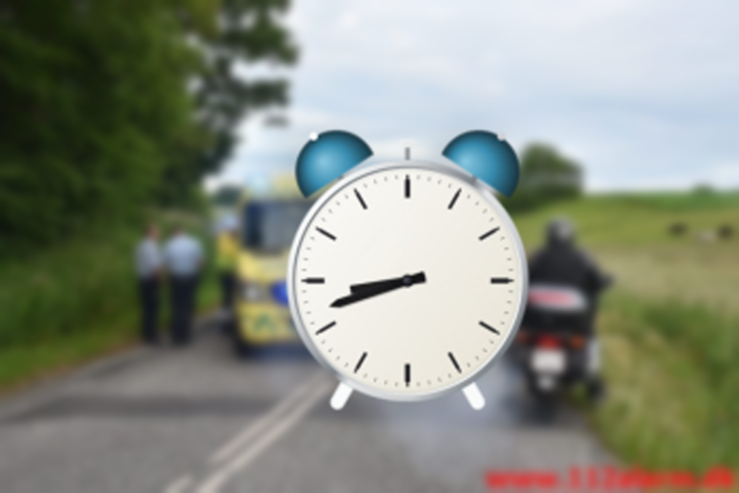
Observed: 8 h 42 min
